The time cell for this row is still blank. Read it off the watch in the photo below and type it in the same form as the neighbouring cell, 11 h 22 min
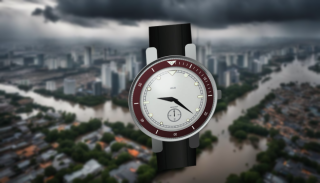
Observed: 9 h 22 min
